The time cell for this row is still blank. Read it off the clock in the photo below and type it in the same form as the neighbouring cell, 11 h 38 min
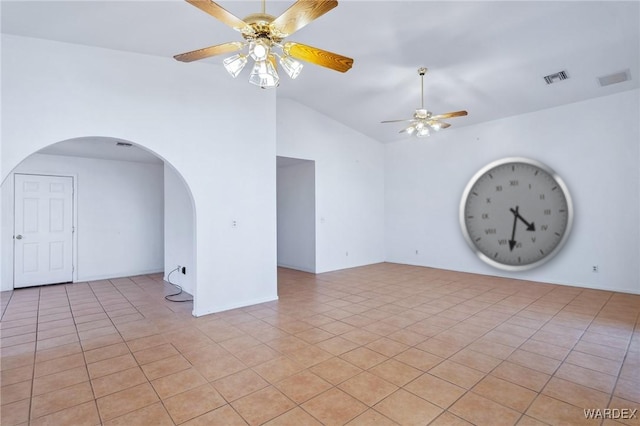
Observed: 4 h 32 min
